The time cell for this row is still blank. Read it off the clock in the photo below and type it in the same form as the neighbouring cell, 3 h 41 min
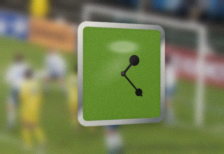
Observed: 1 h 23 min
